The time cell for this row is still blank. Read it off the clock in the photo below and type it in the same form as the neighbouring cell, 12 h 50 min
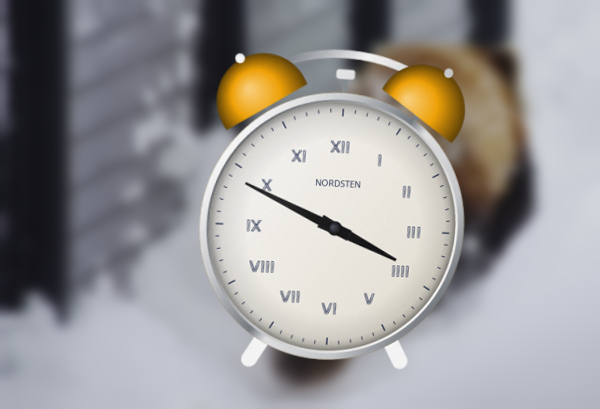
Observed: 3 h 49 min
